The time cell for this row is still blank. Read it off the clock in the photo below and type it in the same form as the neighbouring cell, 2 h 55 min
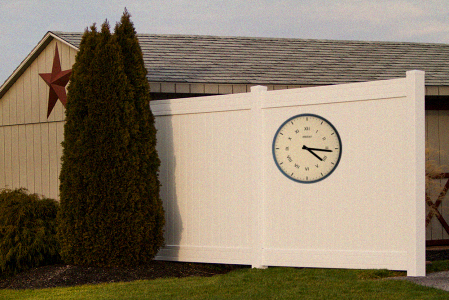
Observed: 4 h 16 min
